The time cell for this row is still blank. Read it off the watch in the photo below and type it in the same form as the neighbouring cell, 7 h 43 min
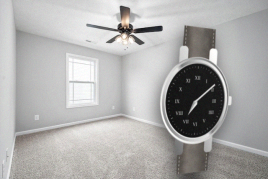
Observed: 7 h 09 min
